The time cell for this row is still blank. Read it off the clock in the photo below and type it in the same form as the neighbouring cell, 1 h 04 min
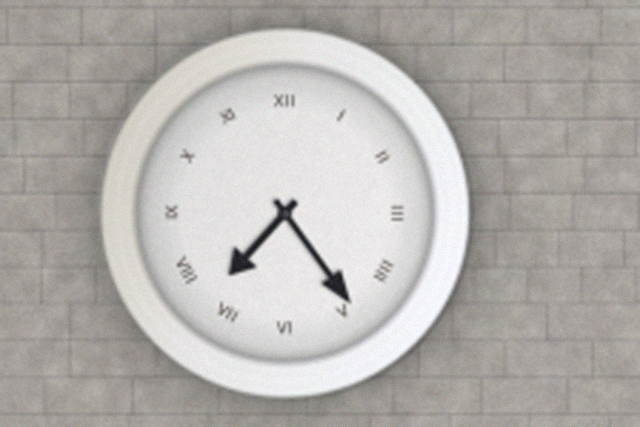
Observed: 7 h 24 min
